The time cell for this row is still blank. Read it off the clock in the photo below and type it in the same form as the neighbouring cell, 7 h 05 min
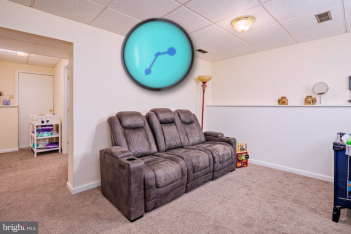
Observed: 2 h 35 min
